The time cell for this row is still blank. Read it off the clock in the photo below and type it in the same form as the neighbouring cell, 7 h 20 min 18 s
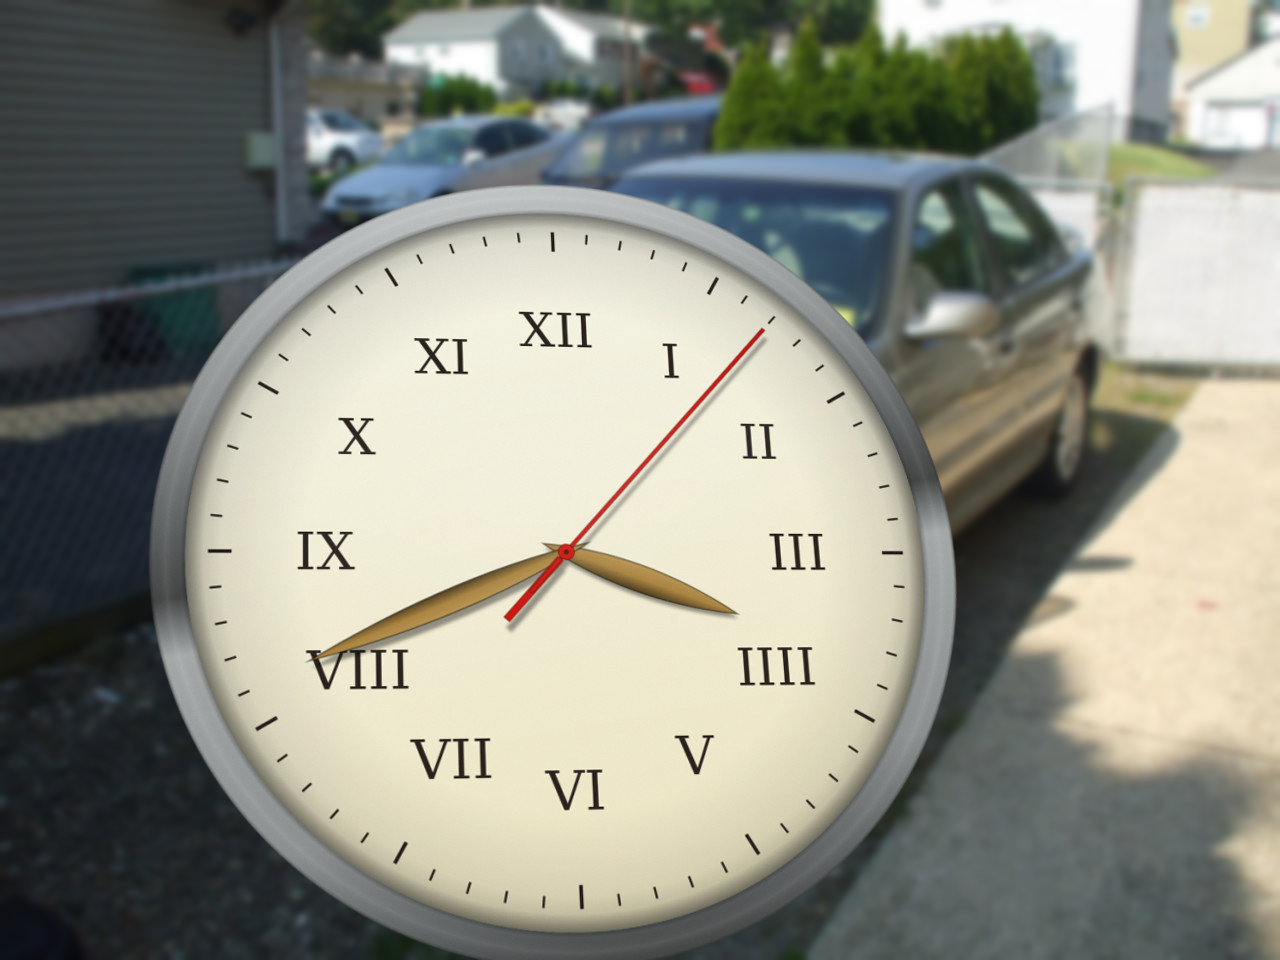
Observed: 3 h 41 min 07 s
